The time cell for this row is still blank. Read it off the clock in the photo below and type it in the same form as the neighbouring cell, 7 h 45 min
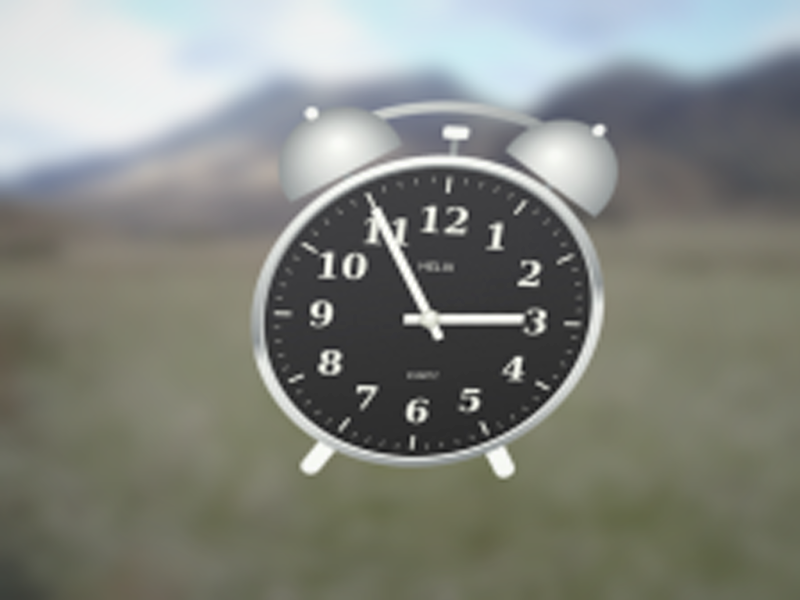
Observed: 2 h 55 min
